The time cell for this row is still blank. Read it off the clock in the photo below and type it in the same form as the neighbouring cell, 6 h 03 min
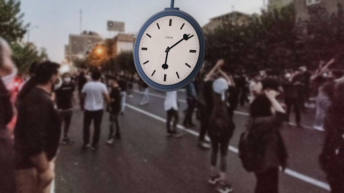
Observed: 6 h 09 min
